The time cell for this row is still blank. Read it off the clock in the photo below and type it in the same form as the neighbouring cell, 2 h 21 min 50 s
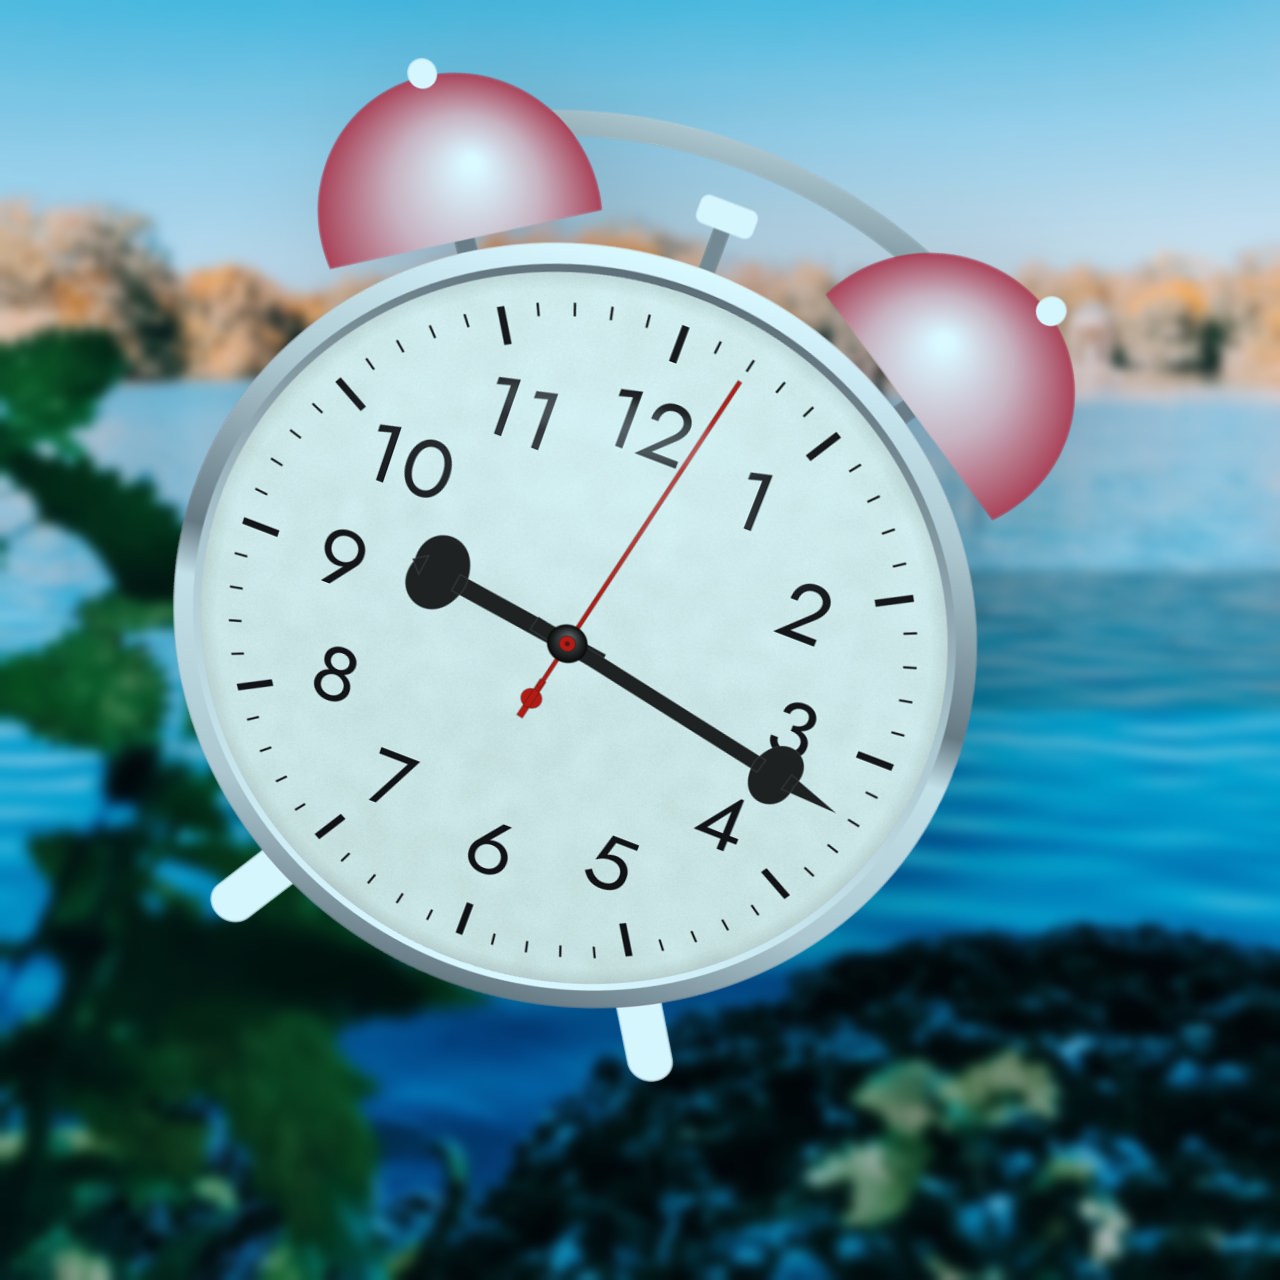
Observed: 9 h 17 min 02 s
